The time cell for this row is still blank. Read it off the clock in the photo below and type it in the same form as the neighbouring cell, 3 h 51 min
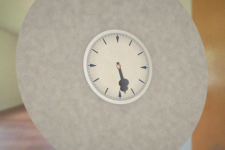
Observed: 5 h 28 min
